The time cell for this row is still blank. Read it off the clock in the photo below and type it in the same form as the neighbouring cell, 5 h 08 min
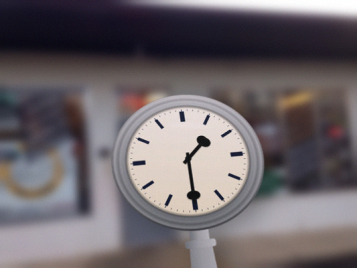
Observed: 1 h 30 min
